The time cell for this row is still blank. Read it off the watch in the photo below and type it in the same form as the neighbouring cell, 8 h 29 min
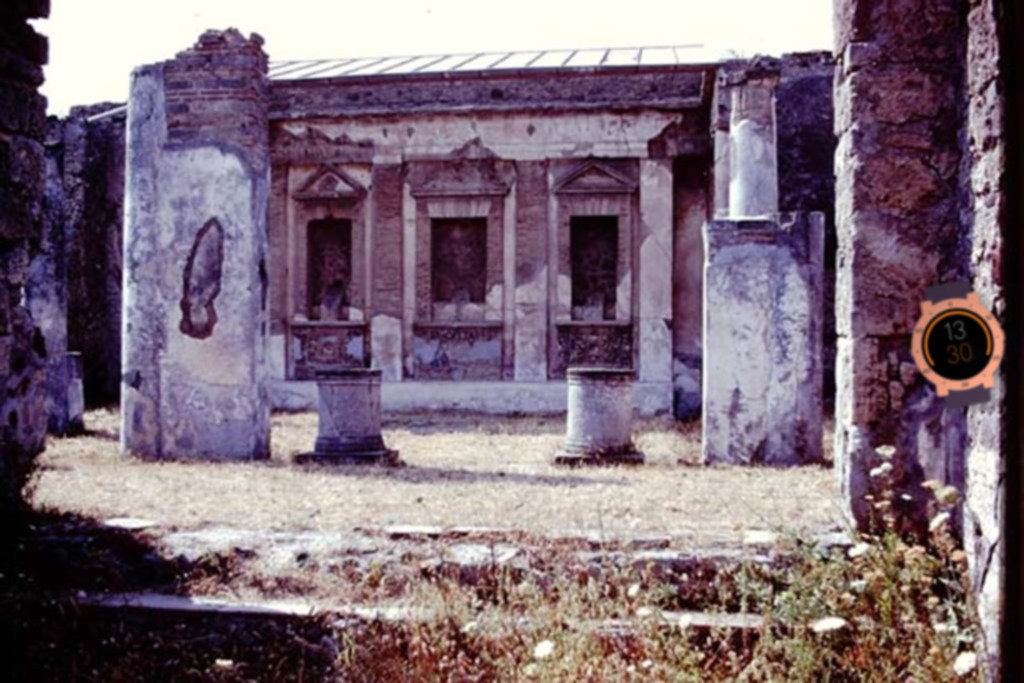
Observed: 13 h 30 min
